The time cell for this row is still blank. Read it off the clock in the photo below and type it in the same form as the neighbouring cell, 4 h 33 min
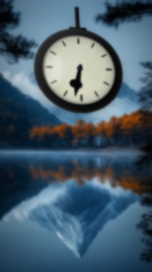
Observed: 6 h 32 min
